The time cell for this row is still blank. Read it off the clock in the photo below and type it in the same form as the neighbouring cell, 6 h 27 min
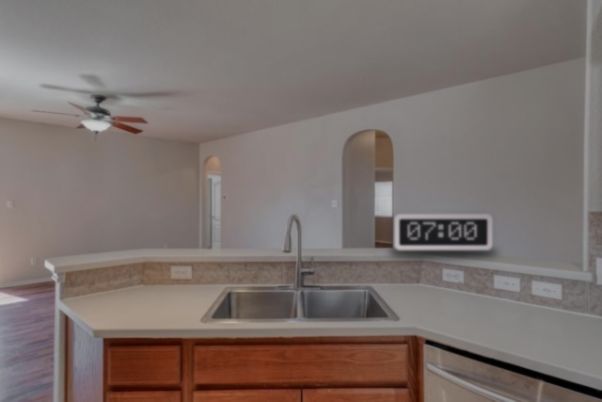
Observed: 7 h 00 min
